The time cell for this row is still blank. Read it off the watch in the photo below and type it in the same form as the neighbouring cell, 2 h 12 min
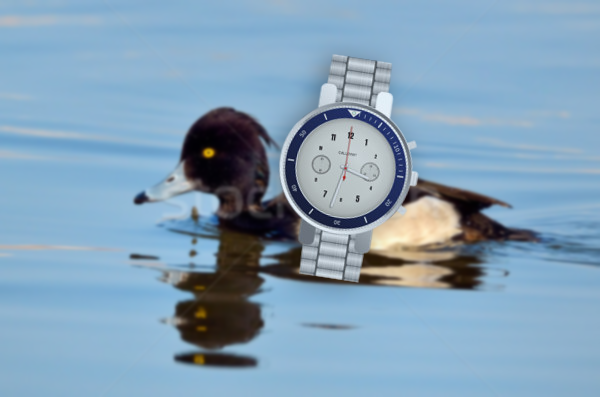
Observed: 3 h 32 min
